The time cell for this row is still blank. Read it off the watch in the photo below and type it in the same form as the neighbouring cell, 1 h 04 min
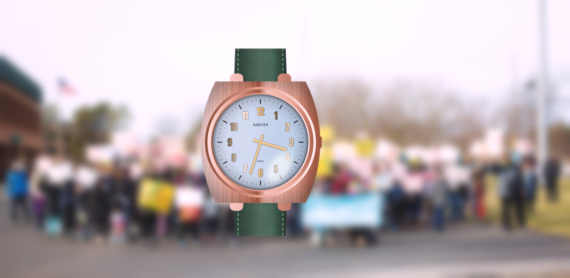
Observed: 3 h 33 min
